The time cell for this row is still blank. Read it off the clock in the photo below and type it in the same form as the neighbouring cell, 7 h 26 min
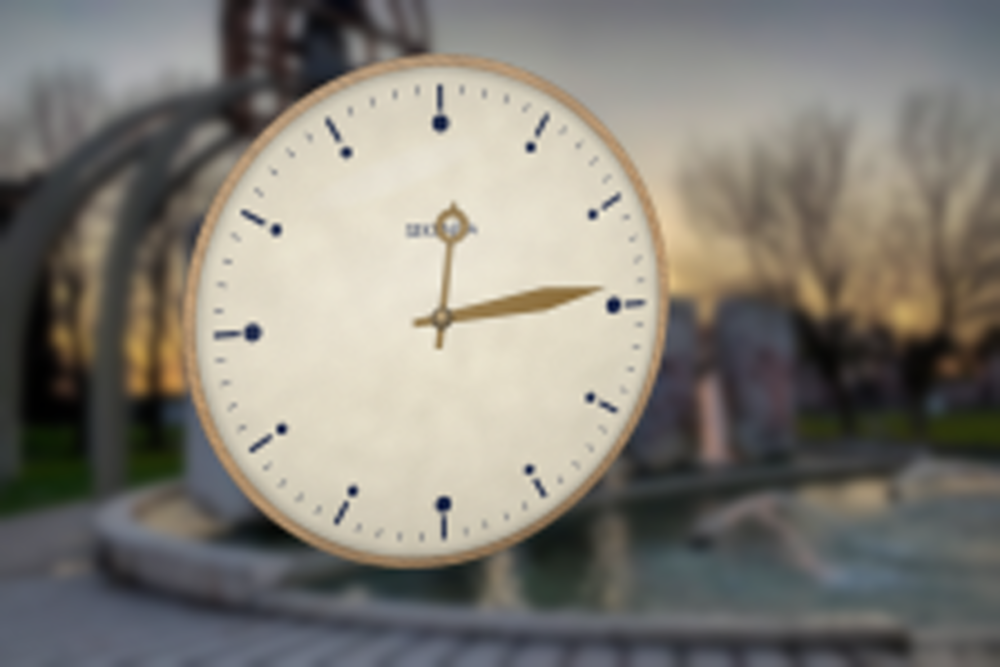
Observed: 12 h 14 min
